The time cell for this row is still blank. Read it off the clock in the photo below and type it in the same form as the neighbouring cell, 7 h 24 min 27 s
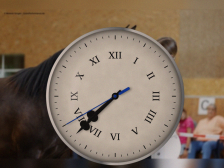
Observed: 7 h 37 min 40 s
